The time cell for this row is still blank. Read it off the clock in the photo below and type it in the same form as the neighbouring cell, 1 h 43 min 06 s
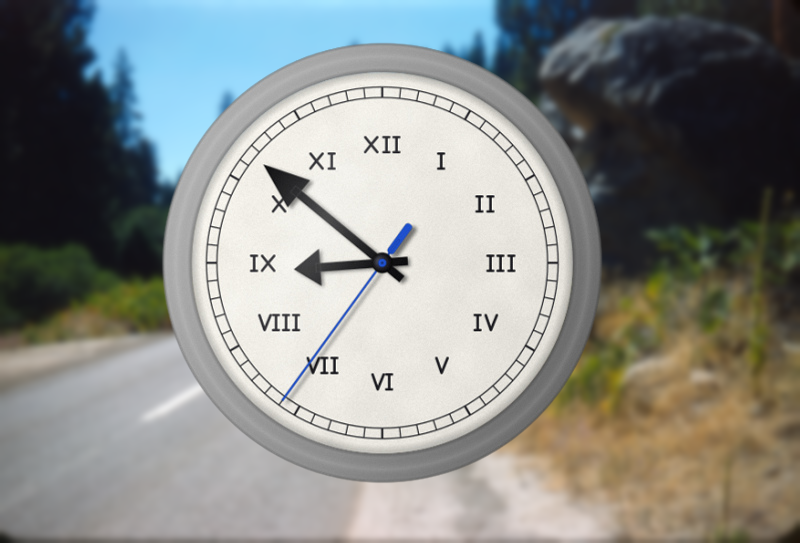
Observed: 8 h 51 min 36 s
